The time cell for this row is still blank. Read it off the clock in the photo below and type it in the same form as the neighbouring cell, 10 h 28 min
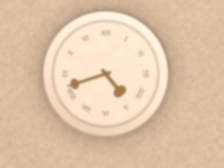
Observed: 4 h 42 min
